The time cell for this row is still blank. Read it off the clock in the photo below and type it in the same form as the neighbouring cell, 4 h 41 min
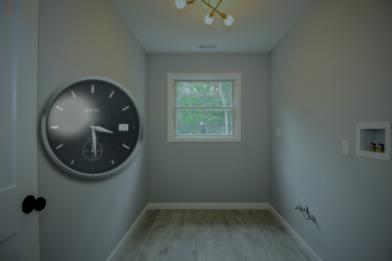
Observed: 3 h 29 min
